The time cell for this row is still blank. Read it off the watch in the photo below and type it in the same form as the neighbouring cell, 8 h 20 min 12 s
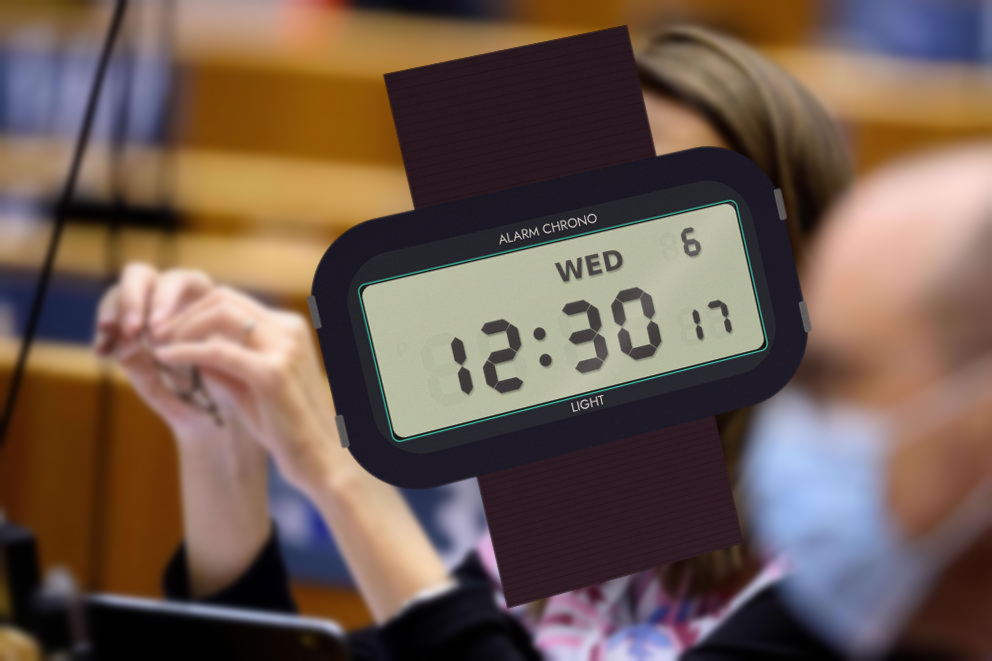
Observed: 12 h 30 min 17 s
